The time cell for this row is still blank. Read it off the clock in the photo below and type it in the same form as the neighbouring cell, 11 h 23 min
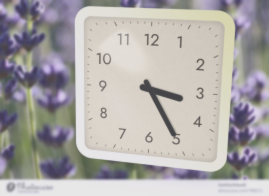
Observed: 3 h 25 min
